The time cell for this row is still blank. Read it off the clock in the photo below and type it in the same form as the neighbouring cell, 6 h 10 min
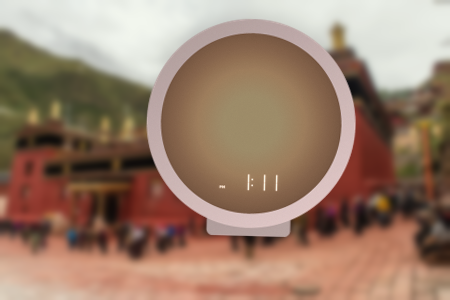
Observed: 1 h 11 min
